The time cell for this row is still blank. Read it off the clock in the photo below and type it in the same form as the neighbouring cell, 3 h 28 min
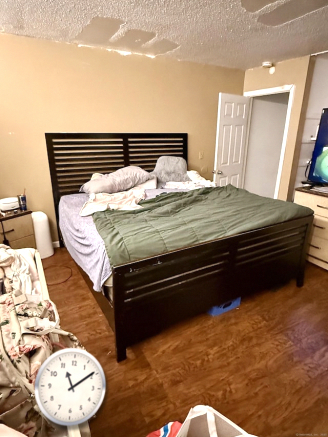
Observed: 11 h 09 min
